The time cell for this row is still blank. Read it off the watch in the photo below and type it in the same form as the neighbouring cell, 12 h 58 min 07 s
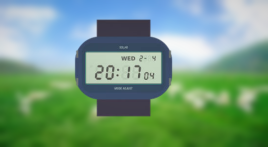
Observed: 20 h 17 min 04 s
